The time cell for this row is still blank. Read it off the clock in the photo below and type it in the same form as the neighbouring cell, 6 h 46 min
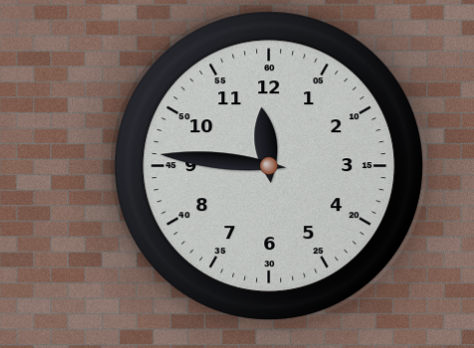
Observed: 11 h 46 min
